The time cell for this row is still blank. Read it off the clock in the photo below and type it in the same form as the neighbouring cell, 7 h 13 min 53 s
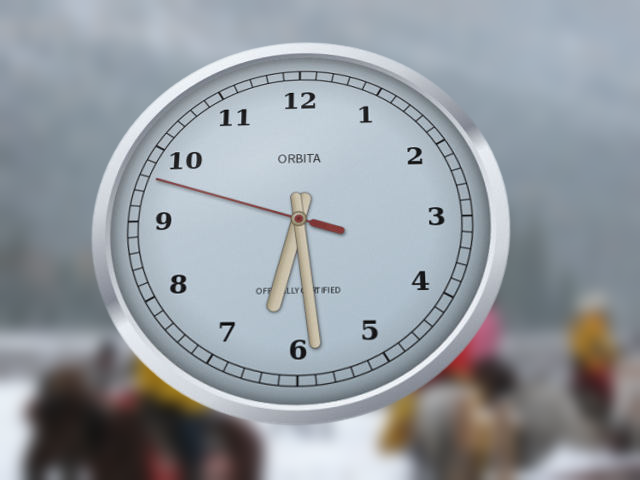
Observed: 6 h 28 min 48 s
